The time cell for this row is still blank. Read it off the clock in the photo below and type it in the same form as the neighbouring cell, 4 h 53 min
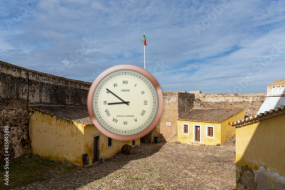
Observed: 8 h 51 min
